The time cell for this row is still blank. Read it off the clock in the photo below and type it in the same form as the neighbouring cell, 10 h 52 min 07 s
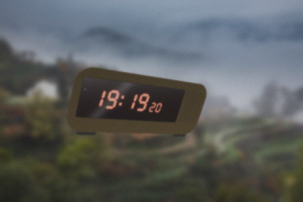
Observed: 19 h 19 min 20 s
